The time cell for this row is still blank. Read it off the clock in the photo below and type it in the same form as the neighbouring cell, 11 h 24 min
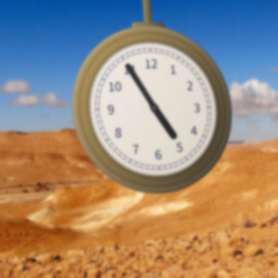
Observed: 4 h 55 min
